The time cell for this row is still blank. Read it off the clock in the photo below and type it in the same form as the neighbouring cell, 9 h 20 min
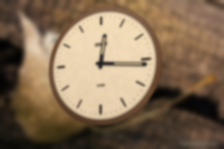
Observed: 12 h 16 min
